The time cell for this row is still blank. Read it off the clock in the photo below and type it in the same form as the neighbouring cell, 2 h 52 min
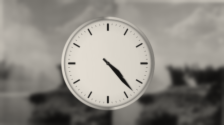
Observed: 4 h 23 min
